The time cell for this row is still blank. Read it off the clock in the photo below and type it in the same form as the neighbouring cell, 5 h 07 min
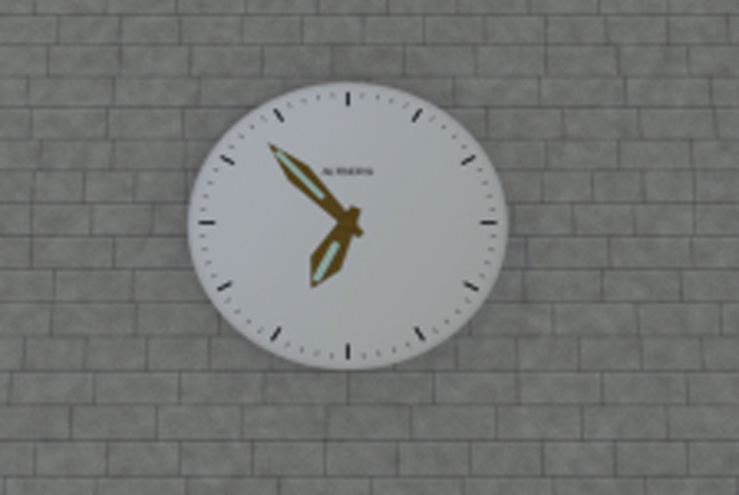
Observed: 6 h 53 min
